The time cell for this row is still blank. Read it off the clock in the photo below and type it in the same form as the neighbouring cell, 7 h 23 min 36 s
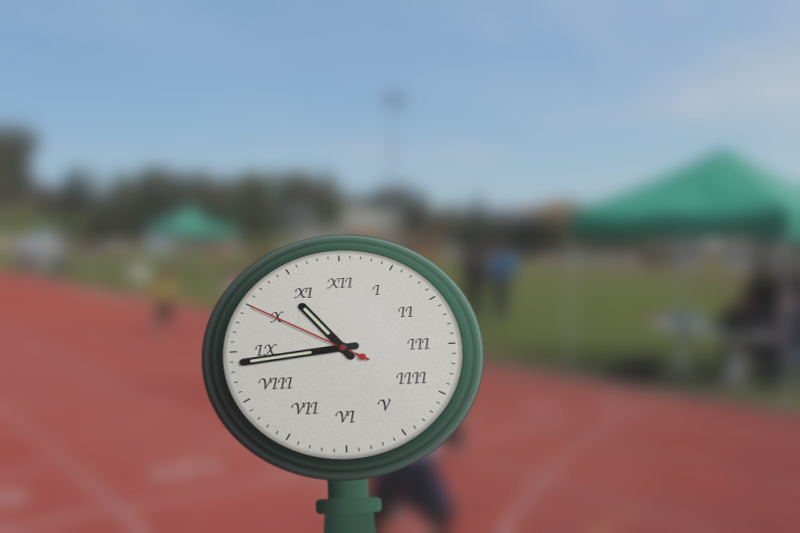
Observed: 10 h 43 min 50 s
